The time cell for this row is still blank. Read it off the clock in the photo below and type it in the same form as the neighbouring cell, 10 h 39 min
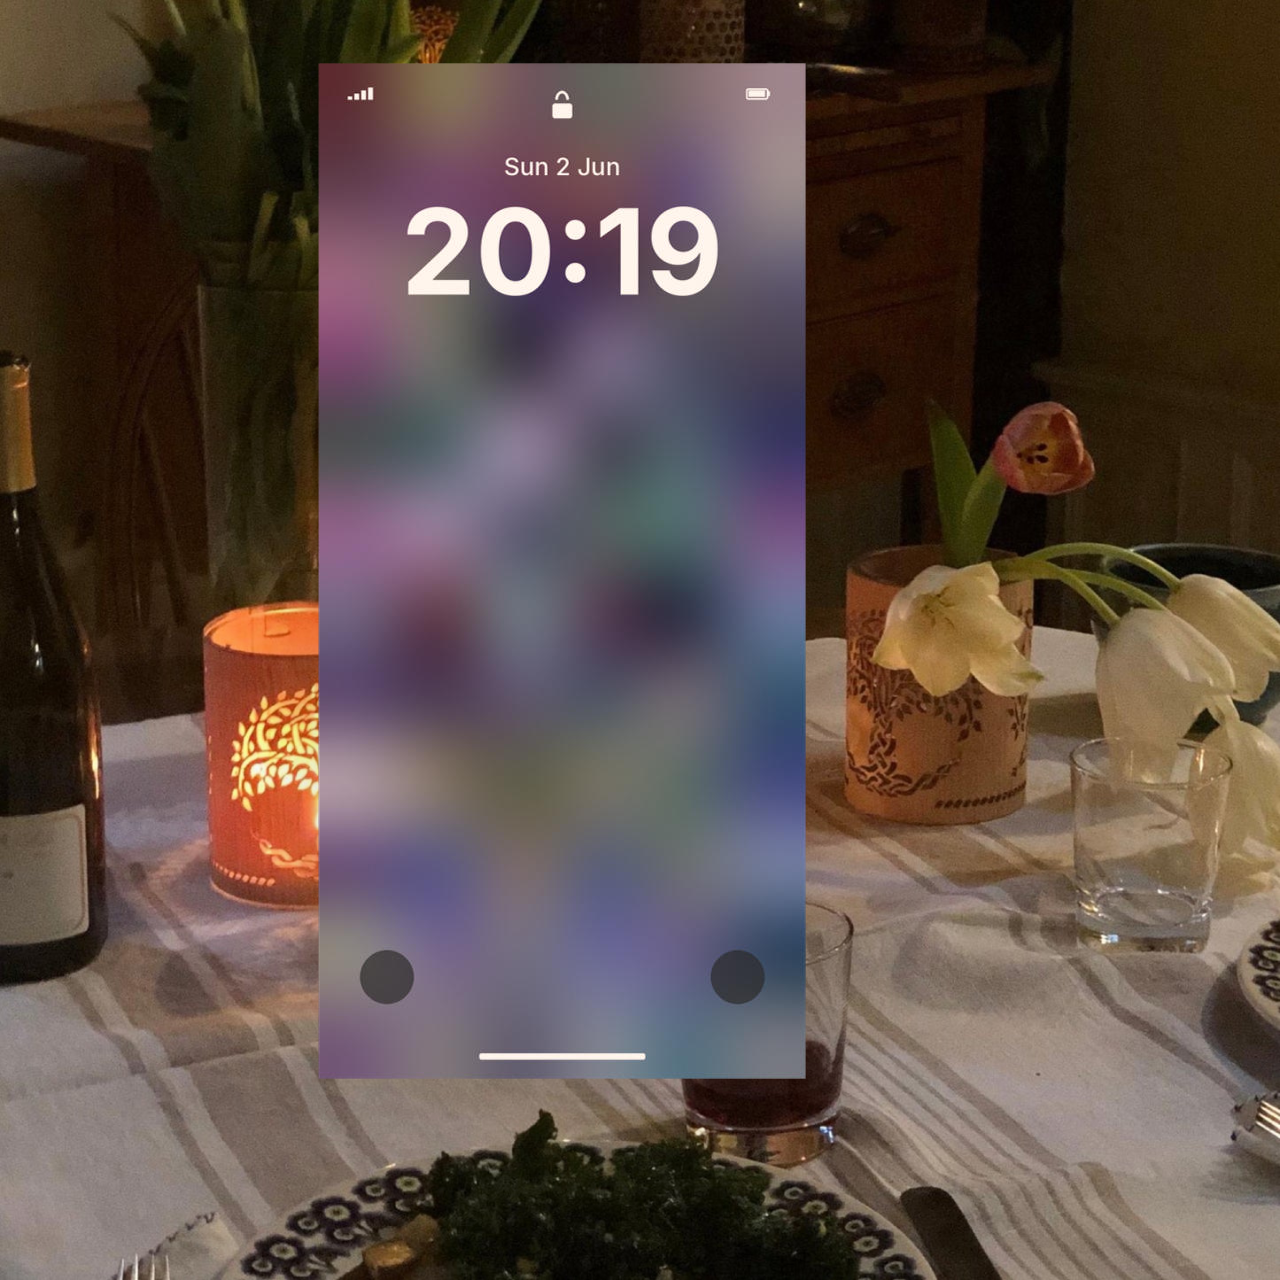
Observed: 20 h 19 min
